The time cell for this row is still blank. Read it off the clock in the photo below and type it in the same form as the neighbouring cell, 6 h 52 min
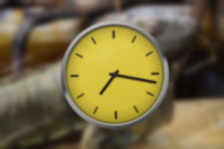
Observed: 7 h 17 min
